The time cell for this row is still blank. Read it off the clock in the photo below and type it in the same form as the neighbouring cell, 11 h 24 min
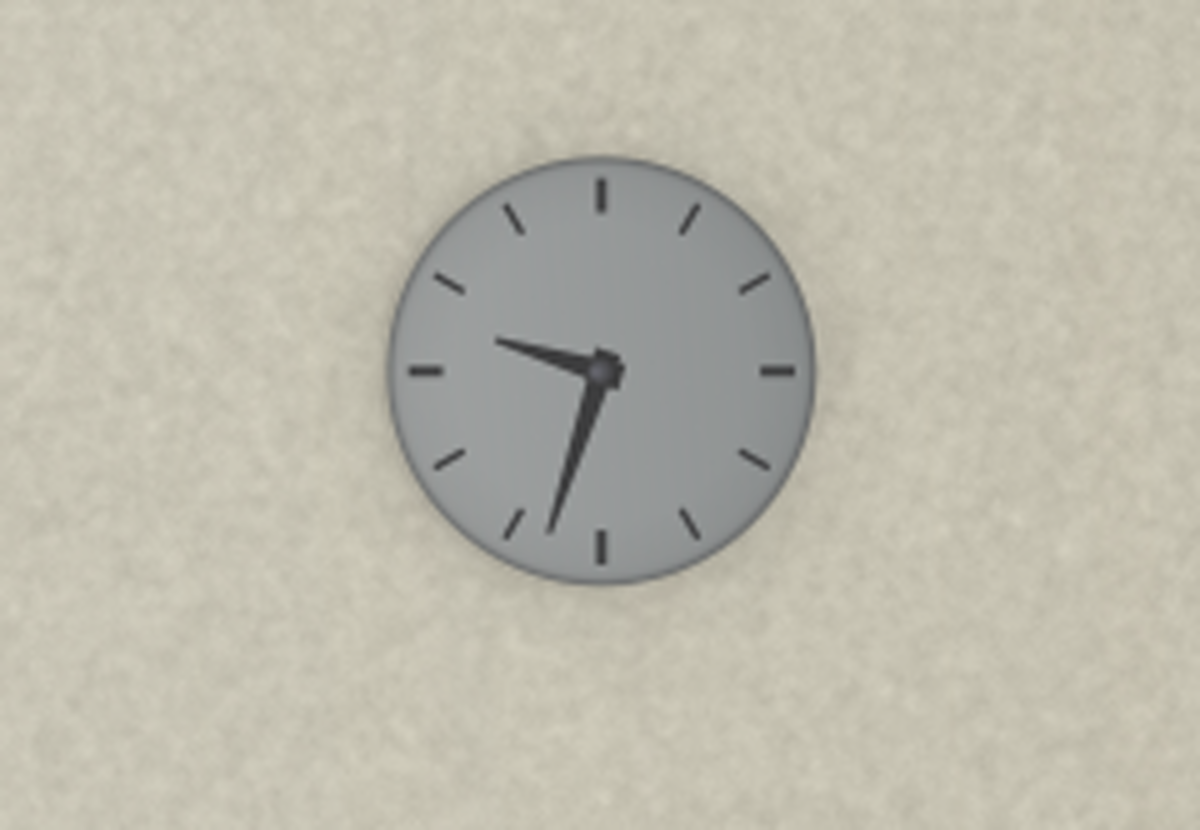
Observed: 9 h 33 min
